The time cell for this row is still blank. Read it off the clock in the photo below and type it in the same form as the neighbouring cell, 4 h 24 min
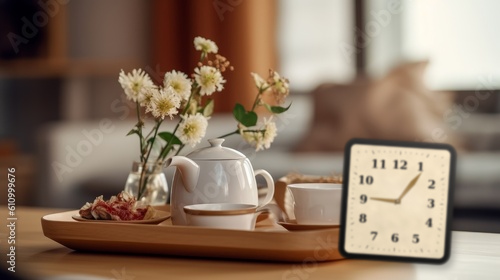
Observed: 9 h 06 min
